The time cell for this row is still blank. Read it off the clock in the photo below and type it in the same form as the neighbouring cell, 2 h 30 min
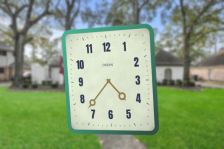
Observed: 4 h 37 min
